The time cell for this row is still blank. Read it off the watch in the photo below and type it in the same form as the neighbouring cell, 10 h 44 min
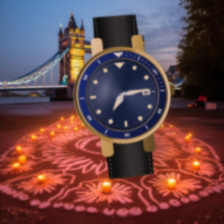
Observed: 7 h 14 min
